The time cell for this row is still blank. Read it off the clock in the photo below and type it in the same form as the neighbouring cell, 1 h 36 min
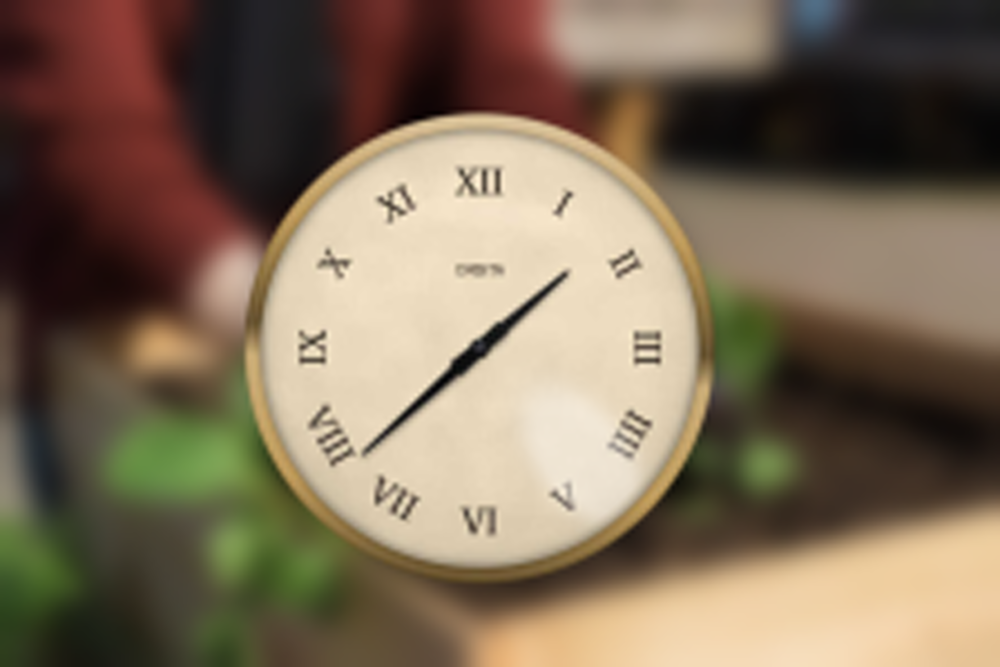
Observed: 1 h 38 min
